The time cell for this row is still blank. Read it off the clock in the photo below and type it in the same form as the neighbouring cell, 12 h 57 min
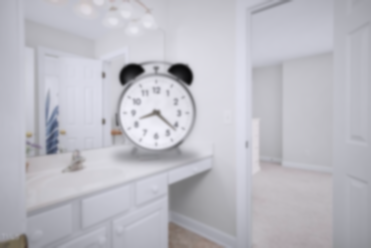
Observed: 8 h 22 min
